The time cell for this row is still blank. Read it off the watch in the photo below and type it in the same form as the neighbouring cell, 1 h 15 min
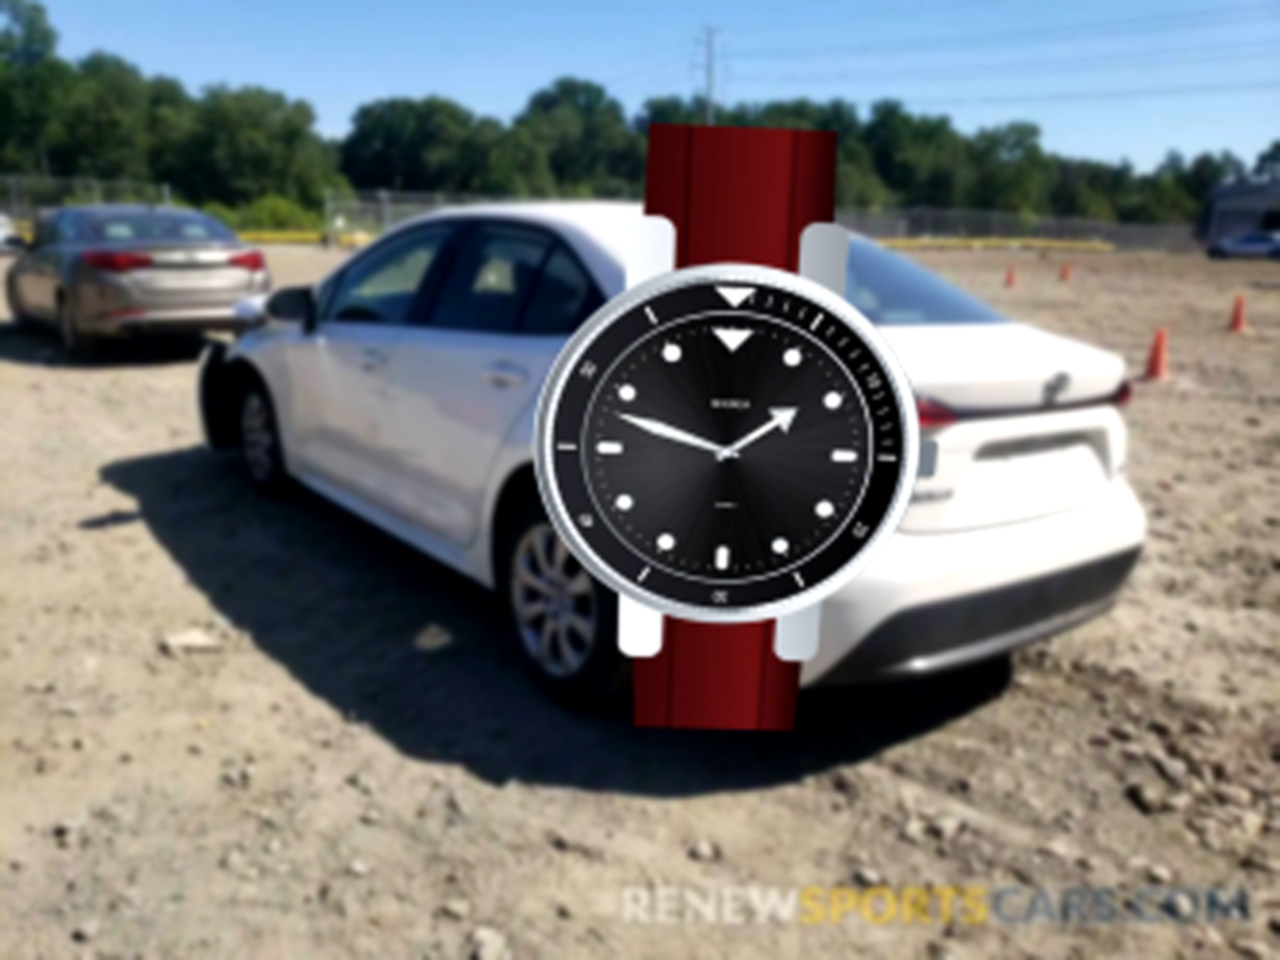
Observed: 1 h 48 min
